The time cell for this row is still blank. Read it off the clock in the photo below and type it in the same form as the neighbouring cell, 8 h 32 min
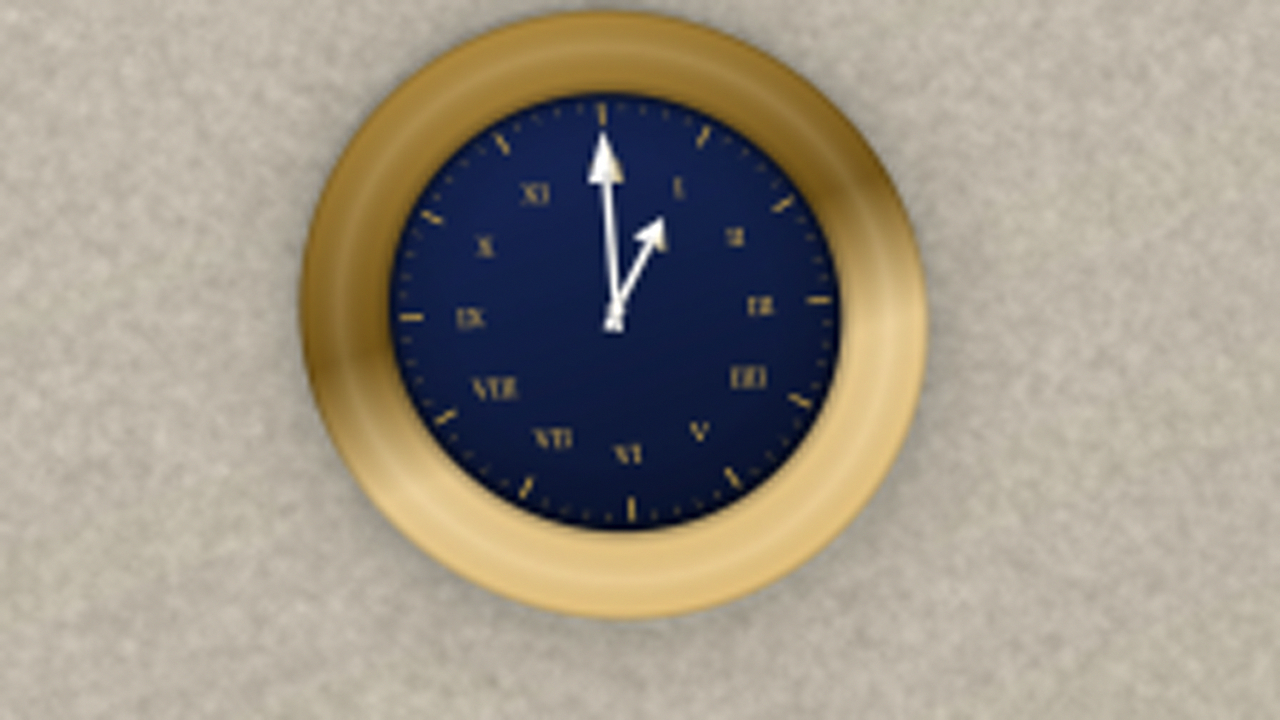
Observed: 1 h 00 min
